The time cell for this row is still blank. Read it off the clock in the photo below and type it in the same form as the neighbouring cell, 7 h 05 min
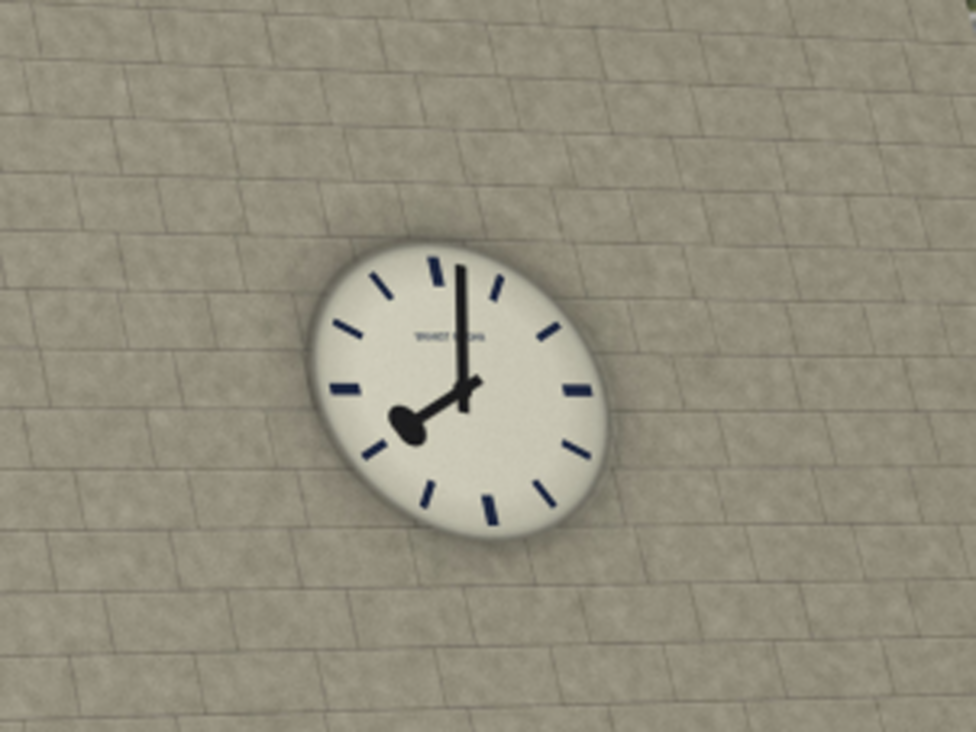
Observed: 8 h 02 min
